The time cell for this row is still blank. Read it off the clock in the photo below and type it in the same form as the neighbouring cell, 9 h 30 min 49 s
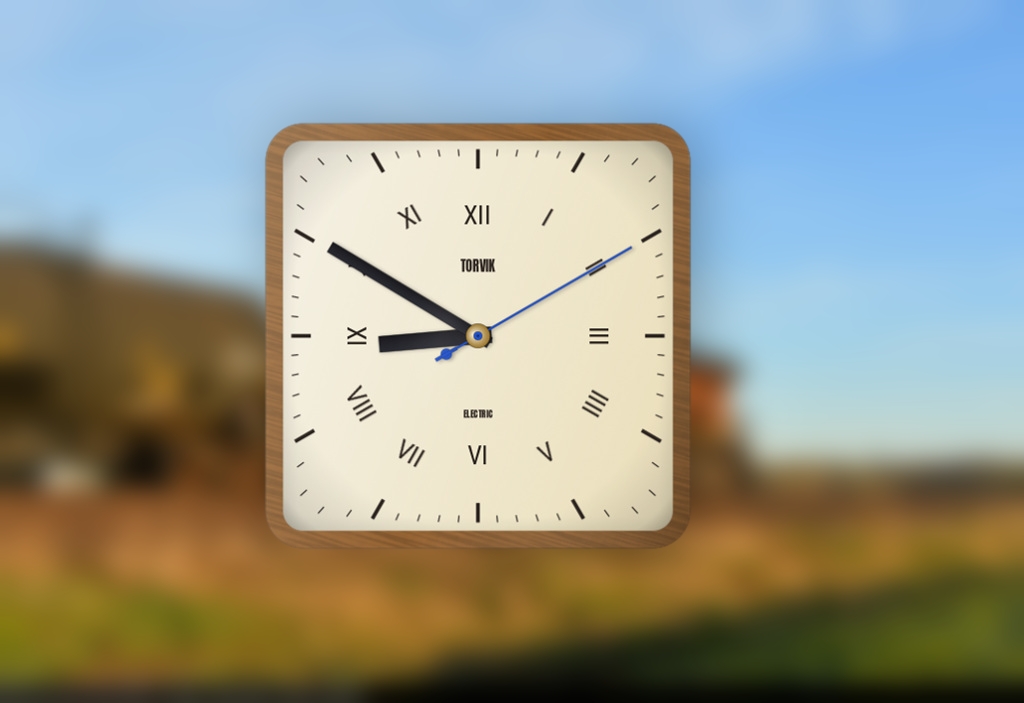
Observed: 8 h 50 min 10 s
